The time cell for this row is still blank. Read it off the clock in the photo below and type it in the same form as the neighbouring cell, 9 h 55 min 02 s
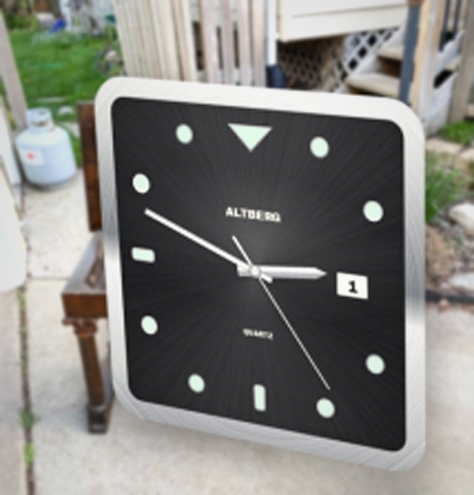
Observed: 2 h 48 min 24 s
